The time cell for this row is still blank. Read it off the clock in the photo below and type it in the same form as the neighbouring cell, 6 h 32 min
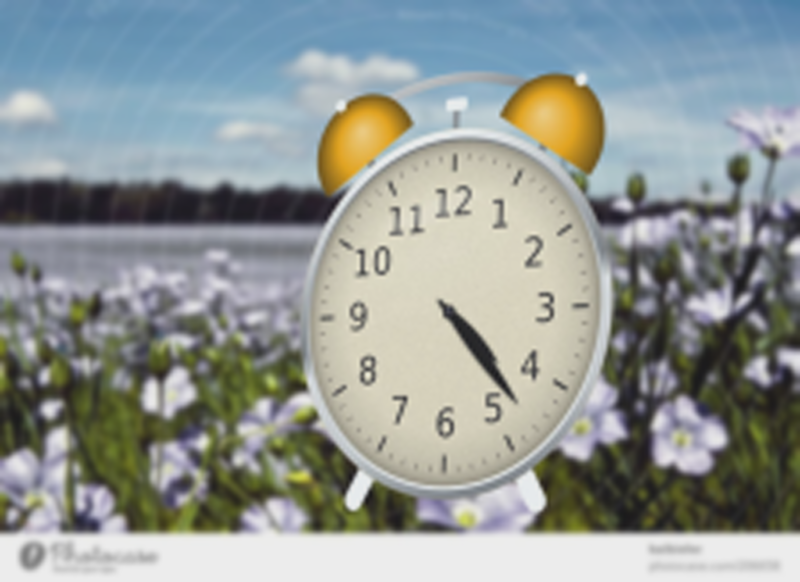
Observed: 4 h 23 min
